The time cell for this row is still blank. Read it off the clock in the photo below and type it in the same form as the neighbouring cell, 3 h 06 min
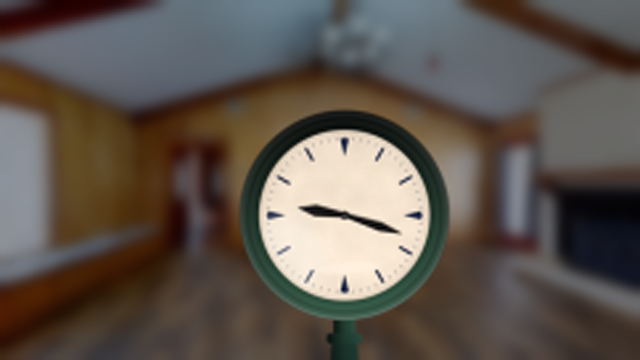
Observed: 9 h 18 min
